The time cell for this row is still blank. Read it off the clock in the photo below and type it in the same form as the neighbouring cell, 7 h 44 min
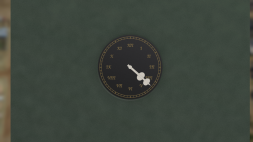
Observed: 4 h 22 min
